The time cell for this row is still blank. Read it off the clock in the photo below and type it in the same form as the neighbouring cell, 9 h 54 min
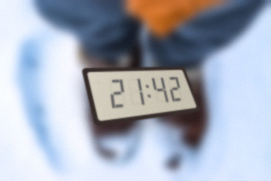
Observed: 21 h 42 min
